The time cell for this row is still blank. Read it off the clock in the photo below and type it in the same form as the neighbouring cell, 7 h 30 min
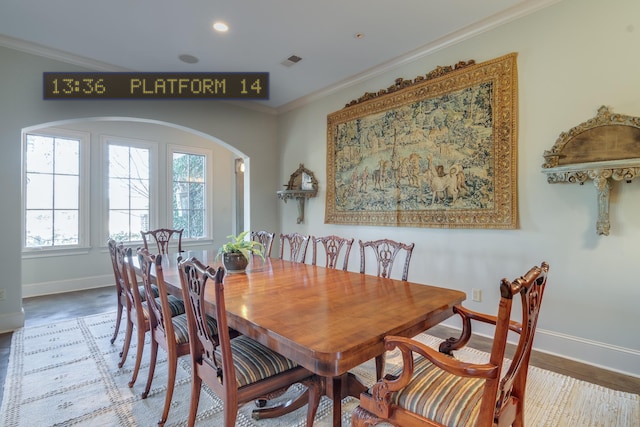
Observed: 13 h 36 min
